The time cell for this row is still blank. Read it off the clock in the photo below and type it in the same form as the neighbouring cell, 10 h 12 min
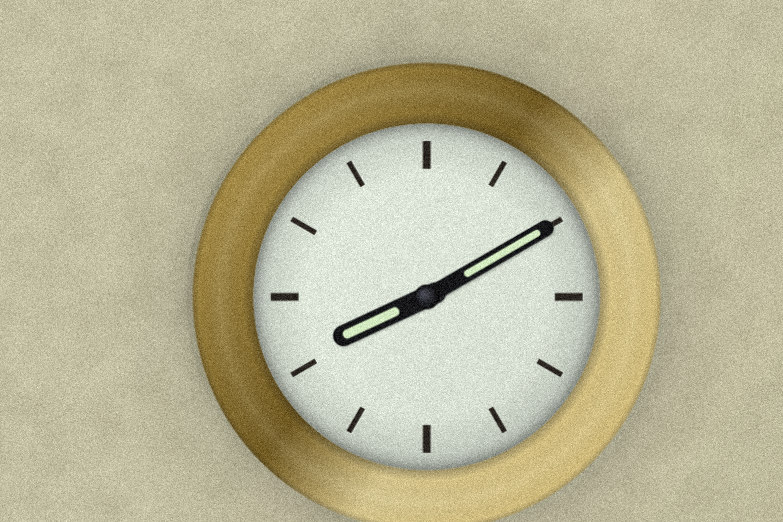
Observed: 8 h 10 min
